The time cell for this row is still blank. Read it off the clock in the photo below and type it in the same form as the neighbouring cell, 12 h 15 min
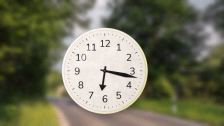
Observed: 6 h 17 min
